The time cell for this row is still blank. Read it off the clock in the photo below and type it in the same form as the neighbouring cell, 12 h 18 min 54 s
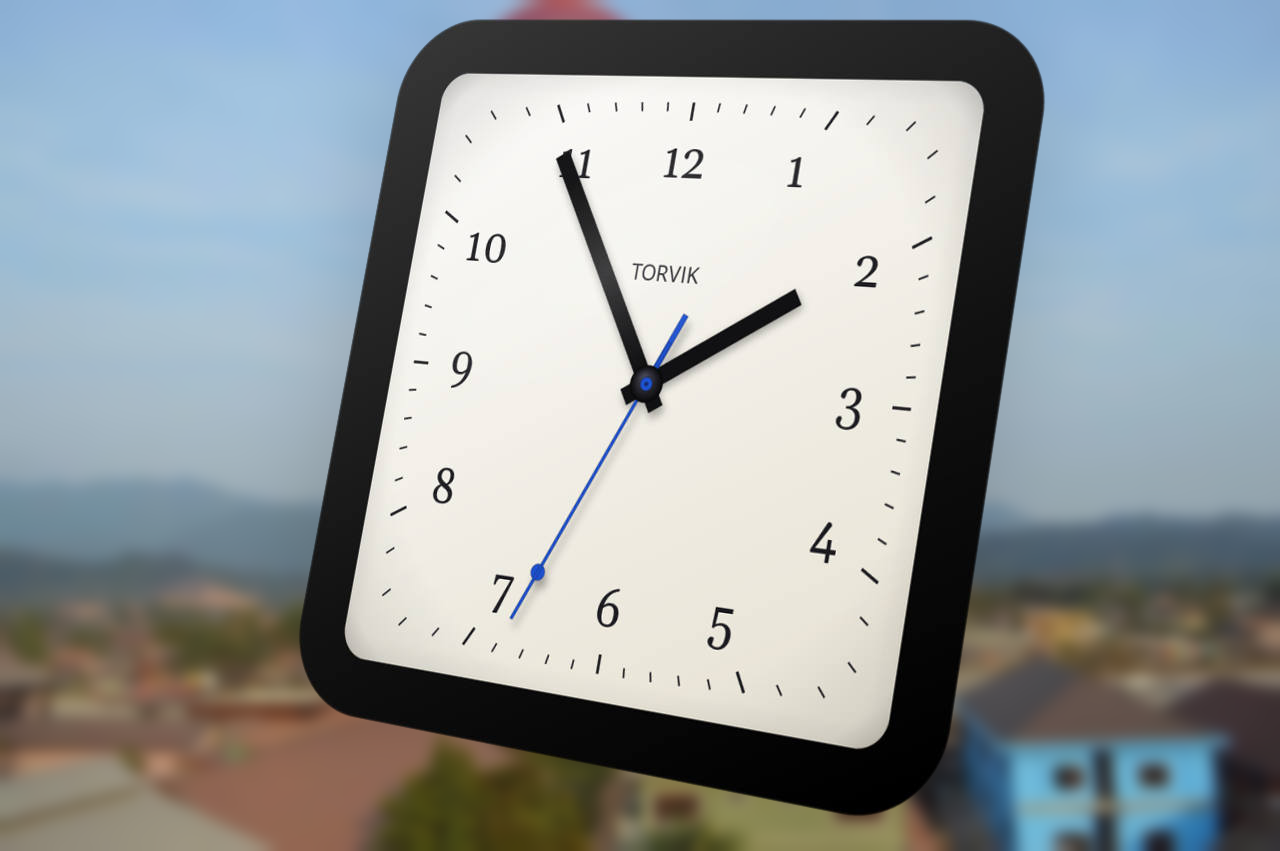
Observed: 1 h 54 min 34 s
